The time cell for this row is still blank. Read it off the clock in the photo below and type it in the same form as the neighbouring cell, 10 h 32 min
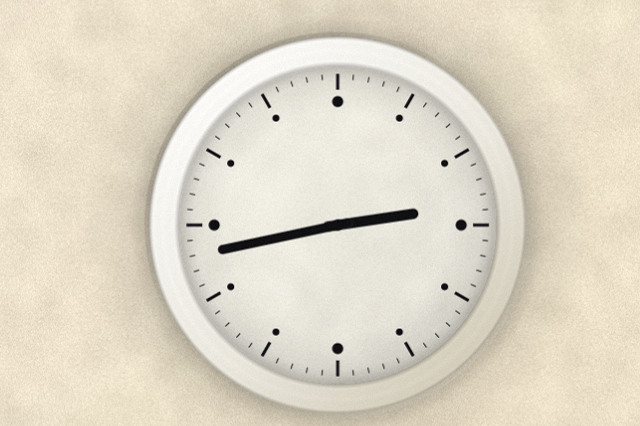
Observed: 2 h 43 min
